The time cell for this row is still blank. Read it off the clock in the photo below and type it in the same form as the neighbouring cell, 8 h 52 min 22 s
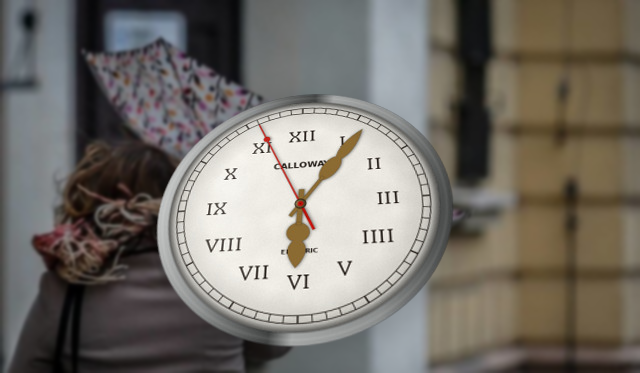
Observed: 6 h 05 min 56 s
